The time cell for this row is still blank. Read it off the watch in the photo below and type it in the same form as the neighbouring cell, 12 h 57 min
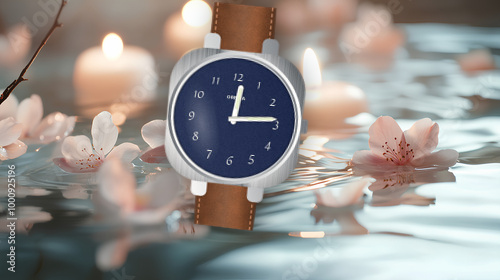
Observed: 12 h 14 min
